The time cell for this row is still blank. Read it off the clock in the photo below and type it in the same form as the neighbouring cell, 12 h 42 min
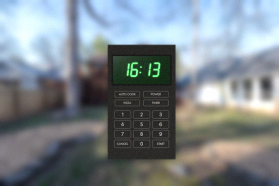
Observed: 16 h 13 min
